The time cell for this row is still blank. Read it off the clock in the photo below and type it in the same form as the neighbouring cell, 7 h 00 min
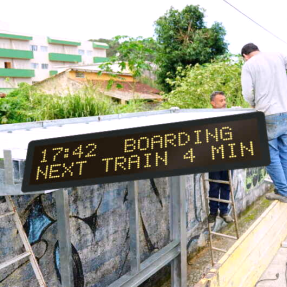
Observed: 17 h 42 min
